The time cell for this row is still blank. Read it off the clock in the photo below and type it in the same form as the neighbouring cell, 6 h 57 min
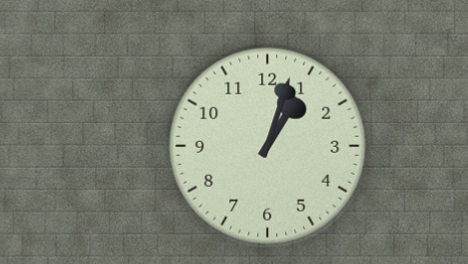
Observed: 1 h 03 min
